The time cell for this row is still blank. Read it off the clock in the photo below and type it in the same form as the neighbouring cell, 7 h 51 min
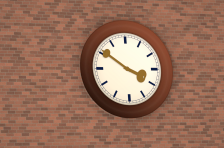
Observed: 3 h 51 min
